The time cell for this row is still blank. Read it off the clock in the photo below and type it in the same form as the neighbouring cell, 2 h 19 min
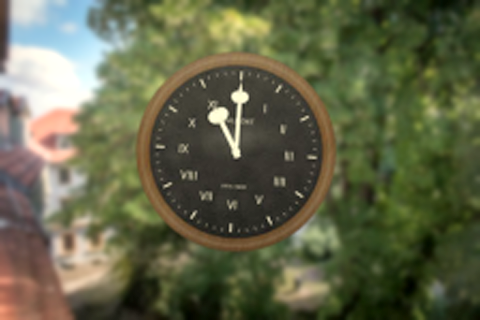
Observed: 11 h 00 min
